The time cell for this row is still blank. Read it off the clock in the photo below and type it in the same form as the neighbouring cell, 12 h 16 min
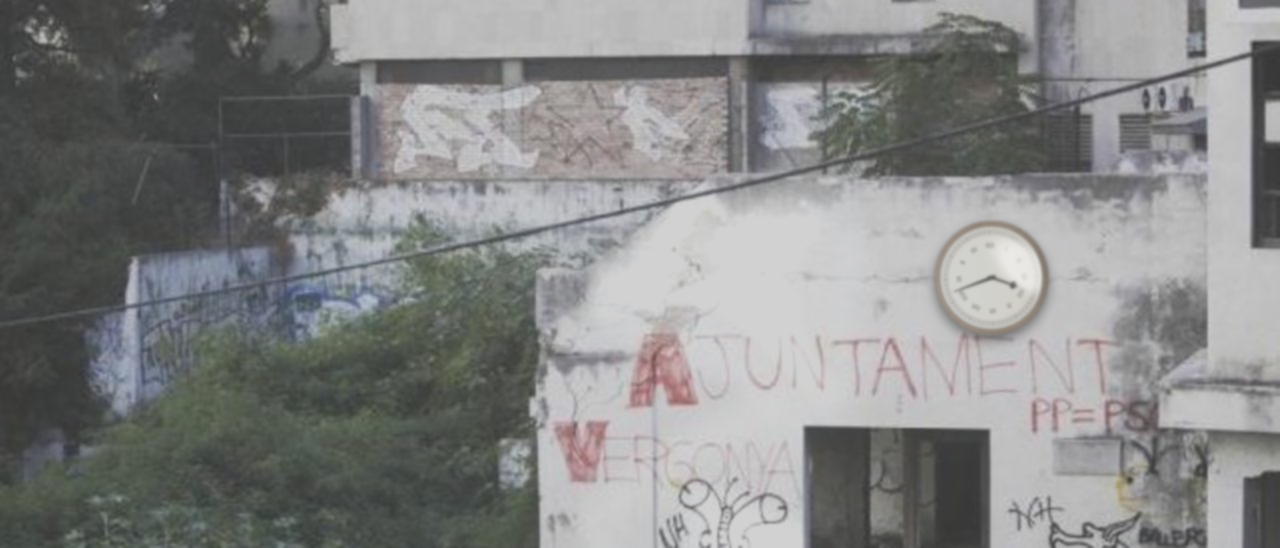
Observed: 3 h 42 min
